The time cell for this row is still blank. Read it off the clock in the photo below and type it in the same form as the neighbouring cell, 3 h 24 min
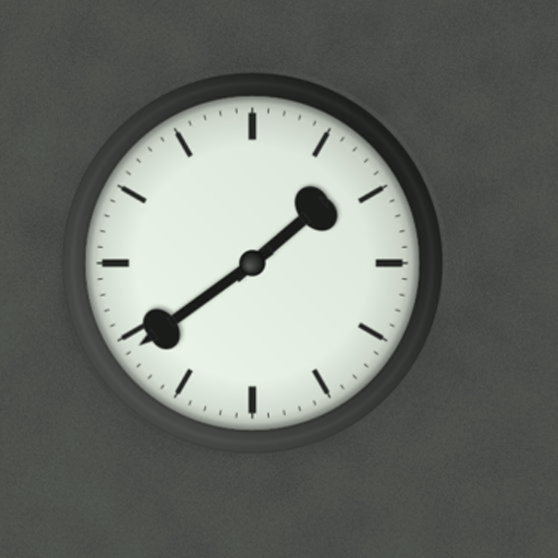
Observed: 1 h 39 min
